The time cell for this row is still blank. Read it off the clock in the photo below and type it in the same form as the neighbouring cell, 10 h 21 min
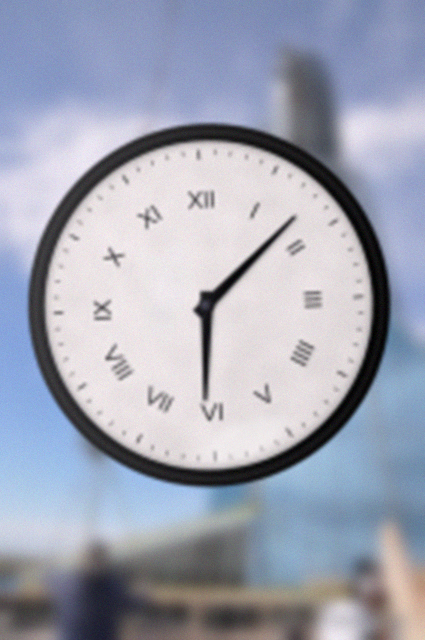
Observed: 6 h 08 min
